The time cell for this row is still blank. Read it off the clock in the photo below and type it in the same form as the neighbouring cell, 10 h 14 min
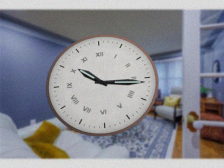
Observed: 10 h 16 min
